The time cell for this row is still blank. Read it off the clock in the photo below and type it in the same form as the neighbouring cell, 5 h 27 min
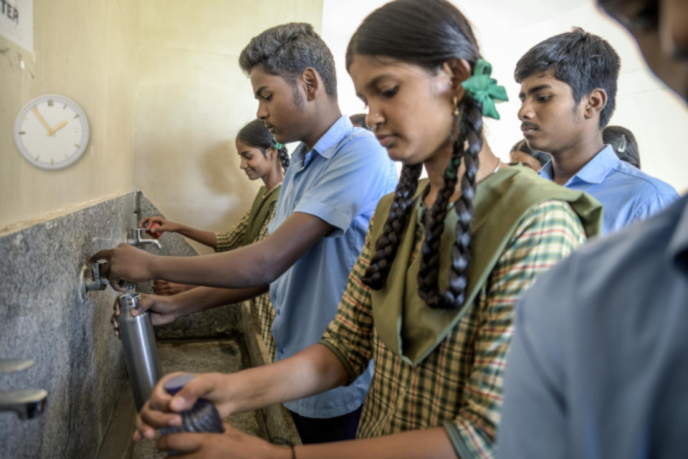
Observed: 1 h 54 min
